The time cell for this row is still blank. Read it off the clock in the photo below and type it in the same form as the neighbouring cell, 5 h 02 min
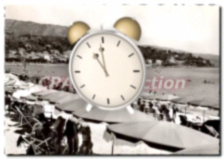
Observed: 10 h 59 min
